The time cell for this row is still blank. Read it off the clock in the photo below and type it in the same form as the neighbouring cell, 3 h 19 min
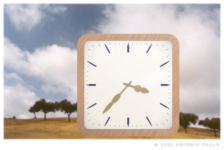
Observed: 3 h 37 min
